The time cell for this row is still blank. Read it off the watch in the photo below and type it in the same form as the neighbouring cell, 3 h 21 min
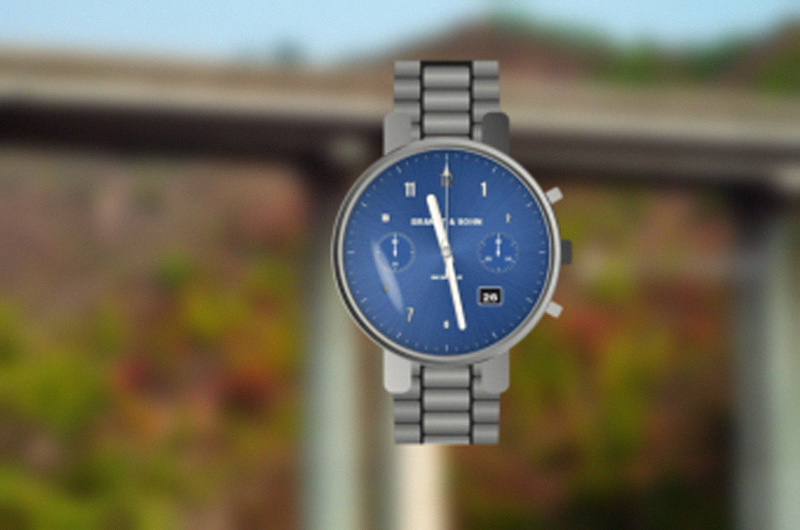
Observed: 11 h 28 min
